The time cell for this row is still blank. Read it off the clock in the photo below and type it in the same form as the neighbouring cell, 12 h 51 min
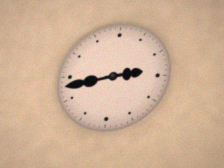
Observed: 2 h 43 min
